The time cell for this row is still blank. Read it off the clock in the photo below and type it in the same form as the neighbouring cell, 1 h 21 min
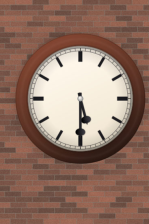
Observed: 5 h 30 min
